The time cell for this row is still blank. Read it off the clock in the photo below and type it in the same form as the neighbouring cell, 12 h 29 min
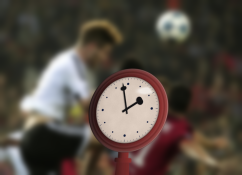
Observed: 1 h 58 min
